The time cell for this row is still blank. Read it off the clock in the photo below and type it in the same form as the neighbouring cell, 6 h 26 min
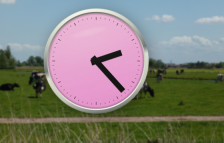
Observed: 2 h 23 min
